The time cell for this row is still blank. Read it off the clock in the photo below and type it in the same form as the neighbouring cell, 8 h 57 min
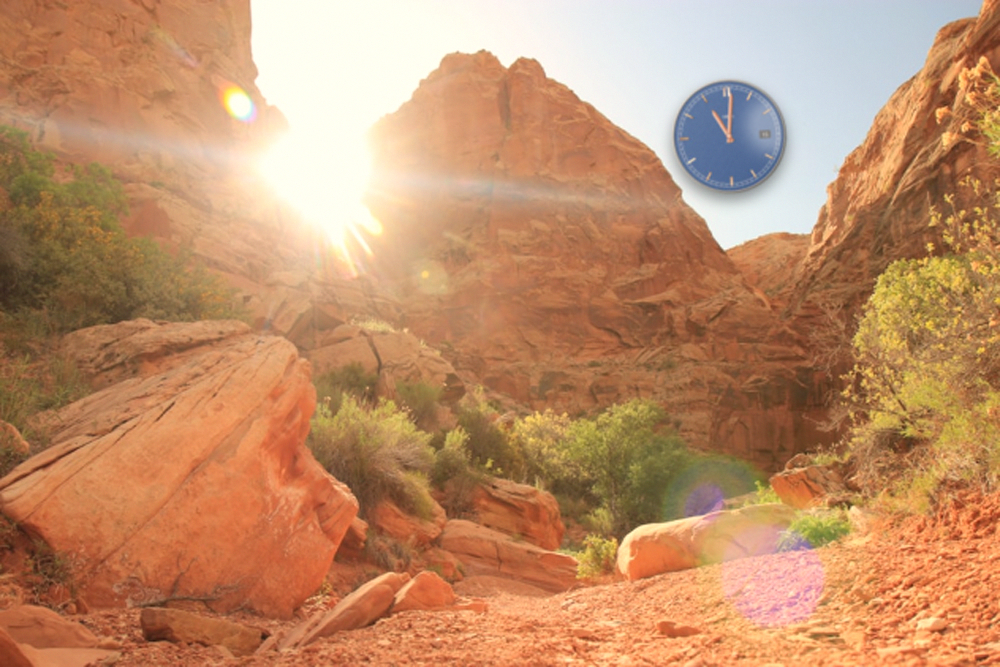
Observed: 11 h 01 min
